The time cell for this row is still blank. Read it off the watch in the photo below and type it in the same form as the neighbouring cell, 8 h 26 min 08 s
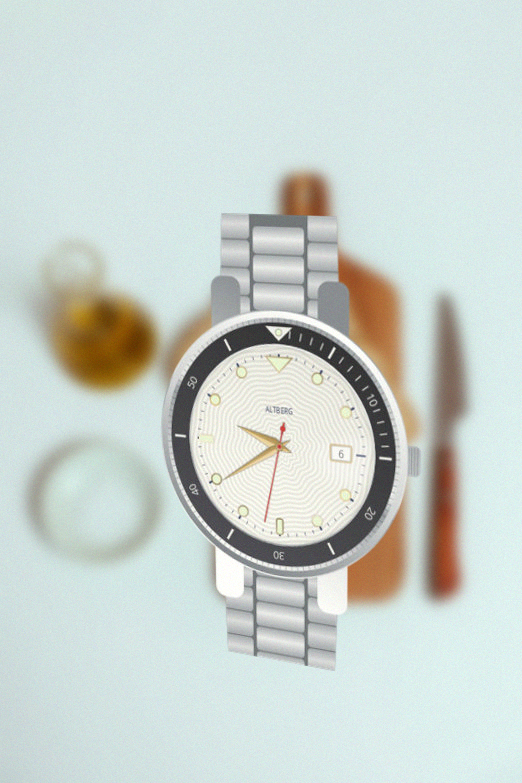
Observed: 9 h 39 min 32 s
